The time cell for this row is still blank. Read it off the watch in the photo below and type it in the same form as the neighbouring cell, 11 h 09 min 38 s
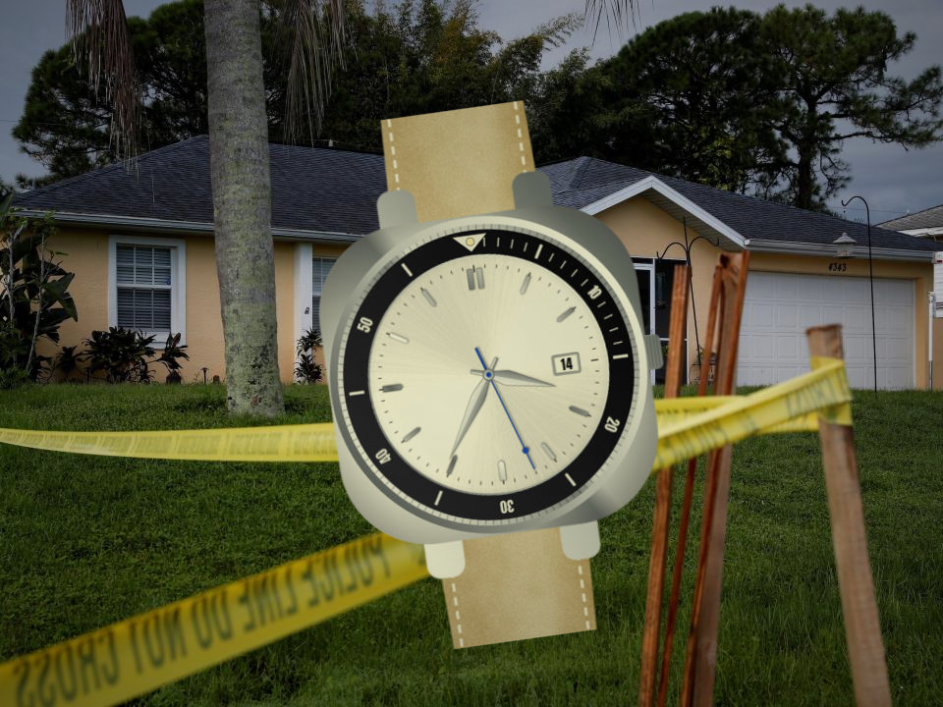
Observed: 3 h 35 min 27 s
